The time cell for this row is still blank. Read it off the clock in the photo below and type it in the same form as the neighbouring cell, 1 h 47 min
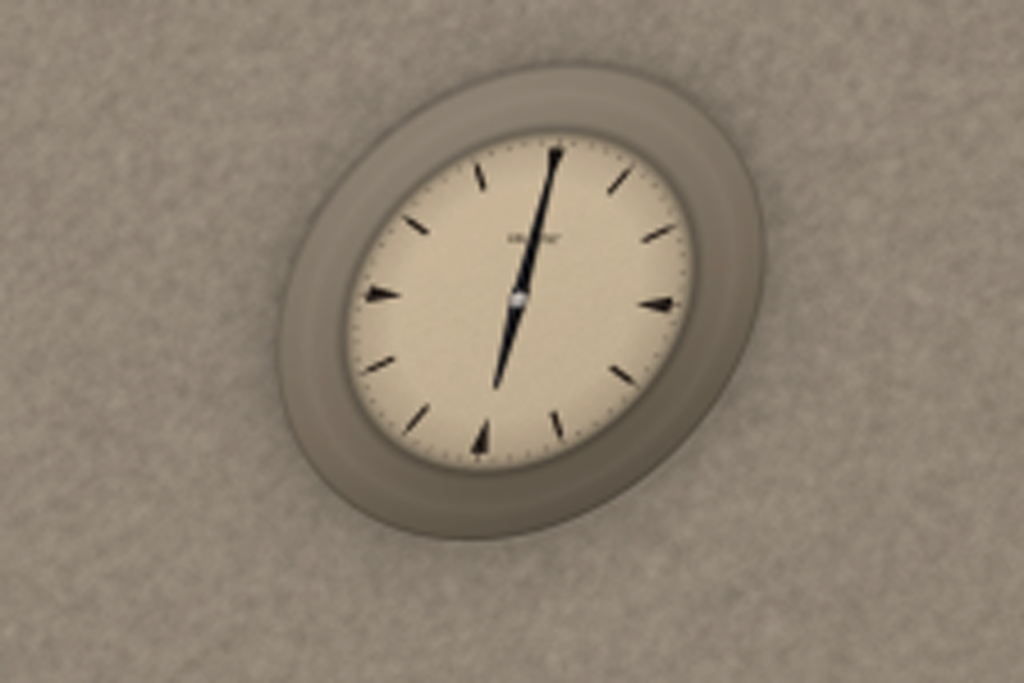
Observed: 6 h 00 min
